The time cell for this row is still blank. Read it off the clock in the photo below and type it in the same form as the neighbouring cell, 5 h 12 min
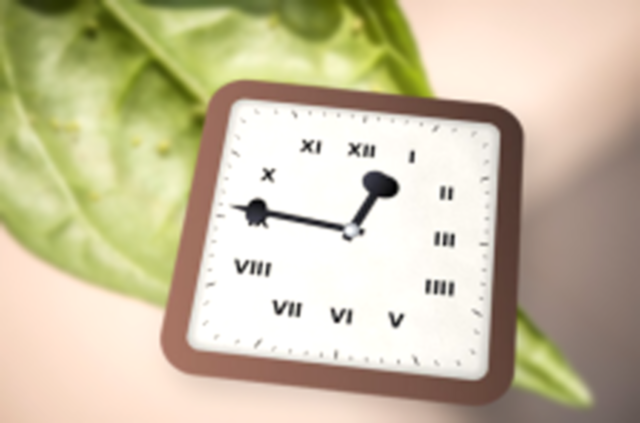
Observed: 12 h 46 min
